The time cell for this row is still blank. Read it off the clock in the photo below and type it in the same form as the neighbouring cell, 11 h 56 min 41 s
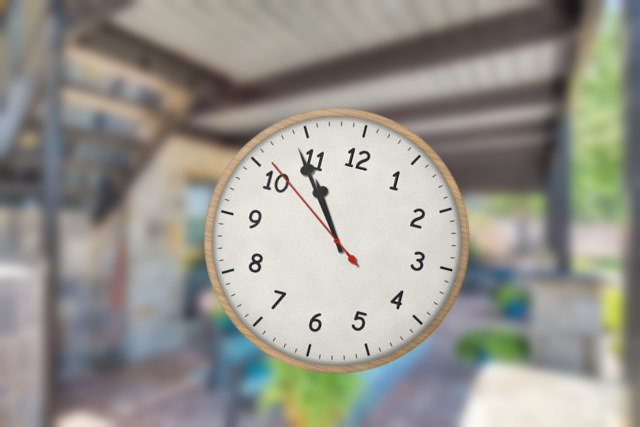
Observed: 10 h 53 min 51 s
